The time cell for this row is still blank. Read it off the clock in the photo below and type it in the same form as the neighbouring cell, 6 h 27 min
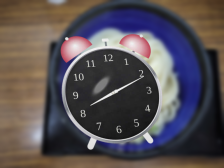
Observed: 8 h 11 min
